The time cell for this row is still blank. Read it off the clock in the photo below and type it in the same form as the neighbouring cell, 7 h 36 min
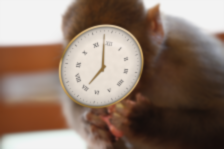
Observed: 6 h 58 min
